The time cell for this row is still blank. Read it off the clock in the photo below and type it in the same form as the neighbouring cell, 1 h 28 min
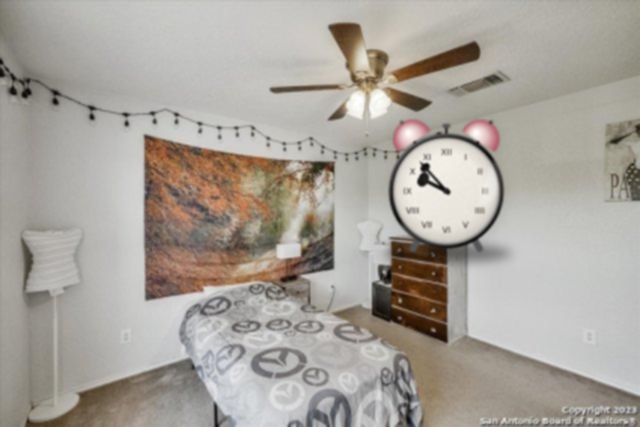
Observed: 9 h 53 min
